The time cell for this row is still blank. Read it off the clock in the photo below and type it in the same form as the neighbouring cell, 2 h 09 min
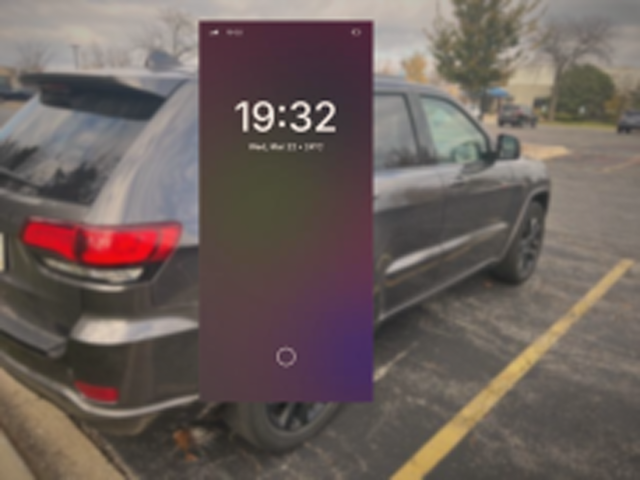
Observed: 19 h 32 min
